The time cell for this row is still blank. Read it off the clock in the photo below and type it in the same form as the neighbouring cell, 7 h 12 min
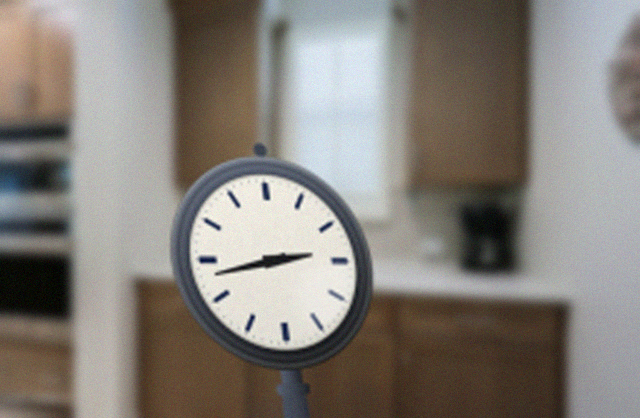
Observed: 2 h 43 min
